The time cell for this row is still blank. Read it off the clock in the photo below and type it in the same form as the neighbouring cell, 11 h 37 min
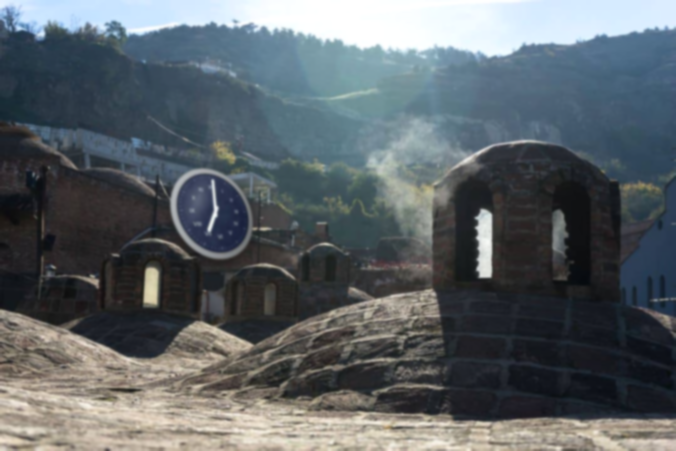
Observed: 7 h 01 min
